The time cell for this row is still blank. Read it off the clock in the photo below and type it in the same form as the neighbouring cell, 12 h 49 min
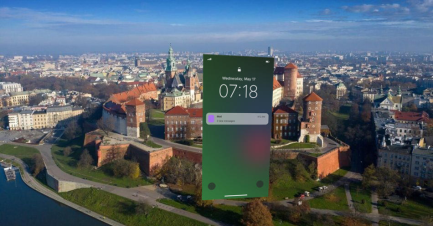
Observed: 7 h 18 min
